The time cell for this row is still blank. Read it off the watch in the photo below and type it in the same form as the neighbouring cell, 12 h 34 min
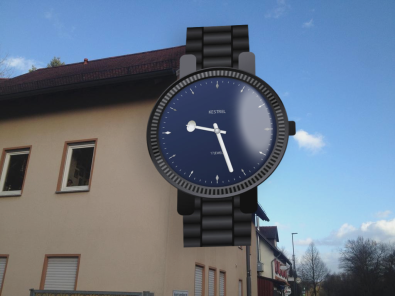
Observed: 9 h 27 min
